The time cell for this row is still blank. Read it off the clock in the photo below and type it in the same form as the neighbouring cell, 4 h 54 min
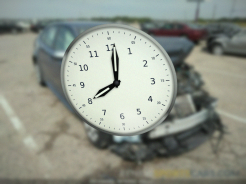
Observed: 8 h 01 min
